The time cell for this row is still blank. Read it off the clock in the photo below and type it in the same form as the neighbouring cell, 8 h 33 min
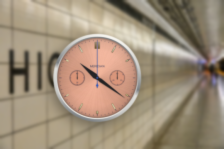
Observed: 10 h 21 min
